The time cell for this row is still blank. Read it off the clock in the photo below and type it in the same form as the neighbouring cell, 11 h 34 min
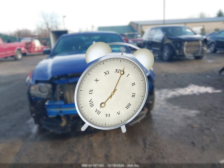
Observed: 7 h 02 min
